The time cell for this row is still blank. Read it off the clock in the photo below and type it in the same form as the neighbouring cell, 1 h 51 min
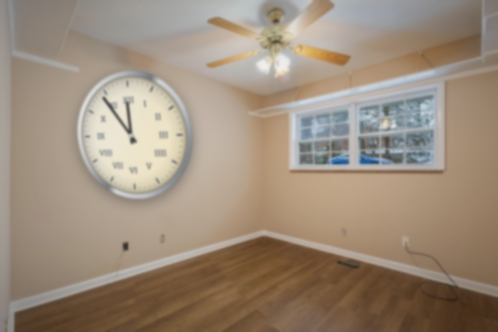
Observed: 11 h 54 min
